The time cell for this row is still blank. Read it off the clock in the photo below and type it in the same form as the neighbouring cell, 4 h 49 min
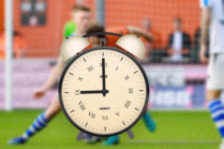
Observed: 9 h 00 min
